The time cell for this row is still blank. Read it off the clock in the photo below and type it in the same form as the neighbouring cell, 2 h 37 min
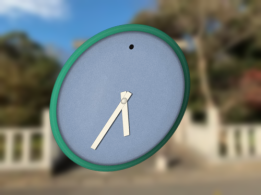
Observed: 5 h 35 min
